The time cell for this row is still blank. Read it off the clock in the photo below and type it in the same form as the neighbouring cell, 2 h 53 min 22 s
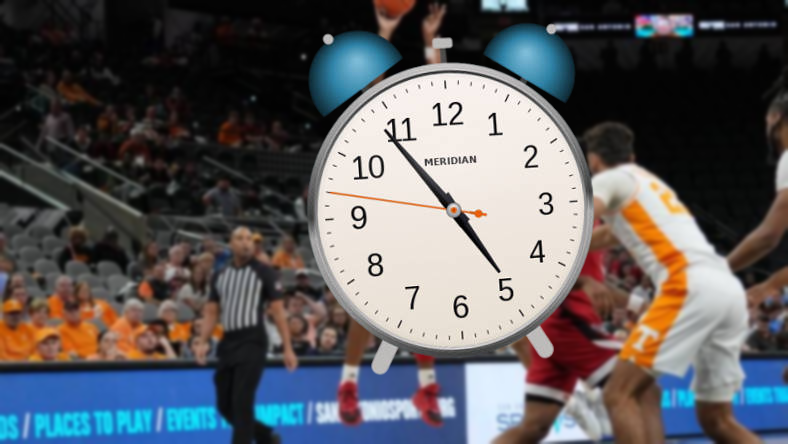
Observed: 4 h 53 min 47 s
